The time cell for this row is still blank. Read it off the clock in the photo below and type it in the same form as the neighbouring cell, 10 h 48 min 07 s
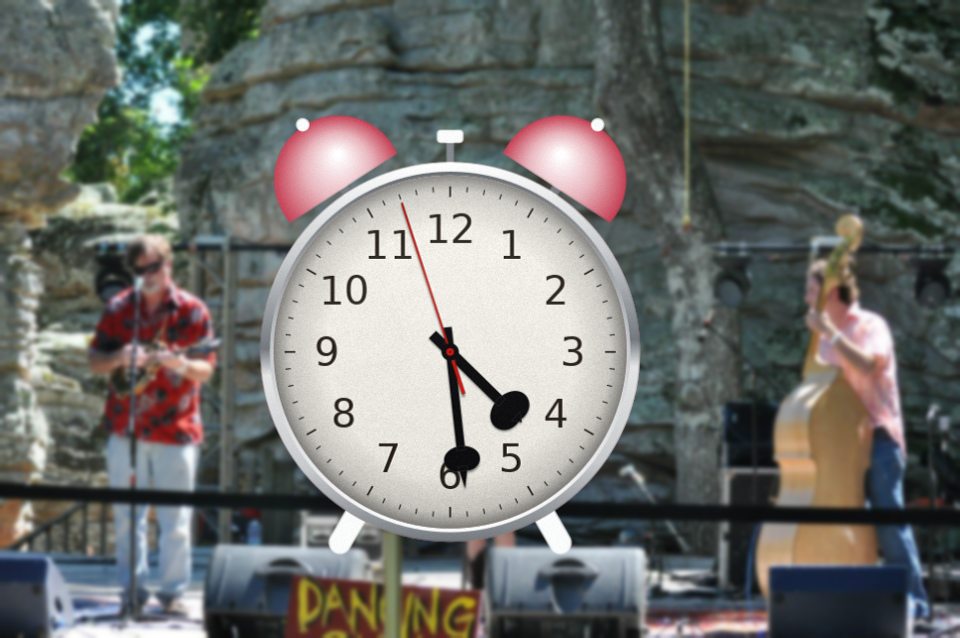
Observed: 4 h 28 min 57 s
